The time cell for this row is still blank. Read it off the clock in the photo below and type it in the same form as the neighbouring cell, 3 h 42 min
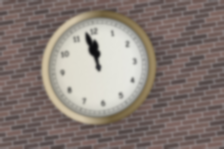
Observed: 11 h 58 min
